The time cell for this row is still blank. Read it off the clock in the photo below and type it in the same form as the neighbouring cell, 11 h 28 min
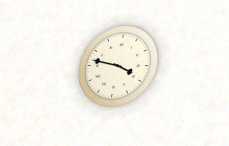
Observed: 3 h 47 min
